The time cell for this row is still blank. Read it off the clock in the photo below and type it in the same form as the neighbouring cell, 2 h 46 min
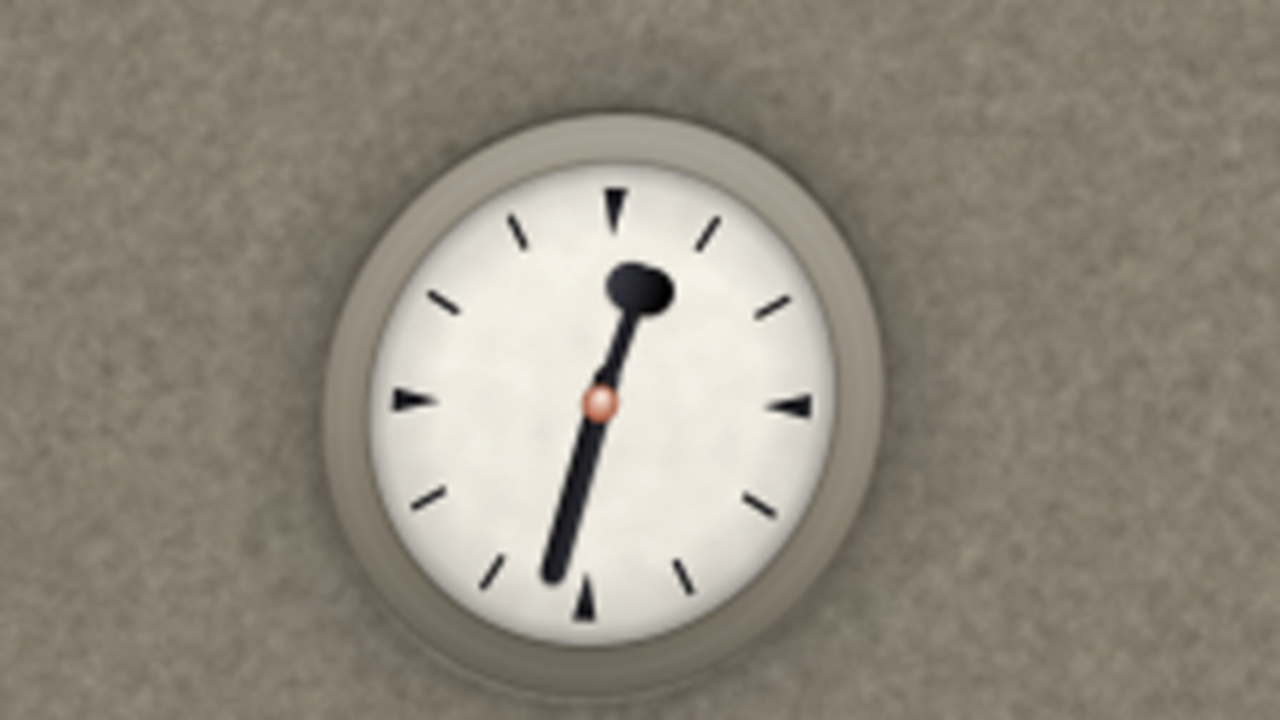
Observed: 12 h 32 min
